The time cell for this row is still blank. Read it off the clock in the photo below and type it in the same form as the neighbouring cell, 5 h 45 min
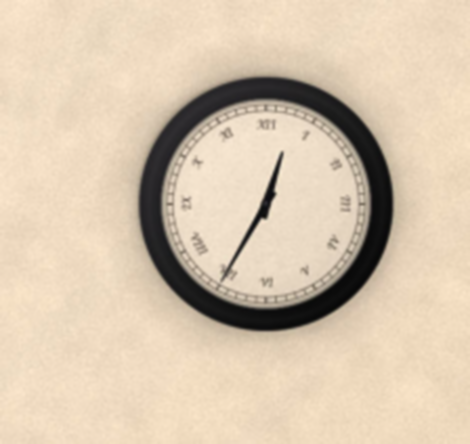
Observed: 12 h 35 min
